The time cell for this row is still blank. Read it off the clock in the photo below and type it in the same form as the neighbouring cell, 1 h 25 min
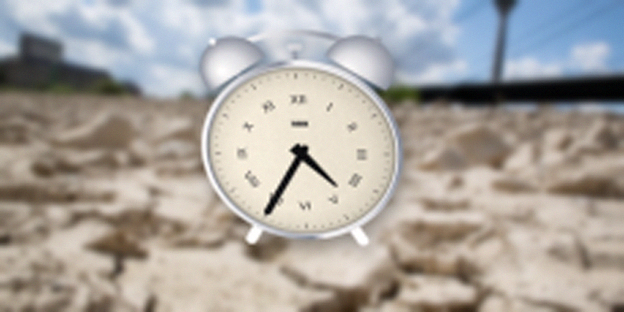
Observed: 4 h 35 min
